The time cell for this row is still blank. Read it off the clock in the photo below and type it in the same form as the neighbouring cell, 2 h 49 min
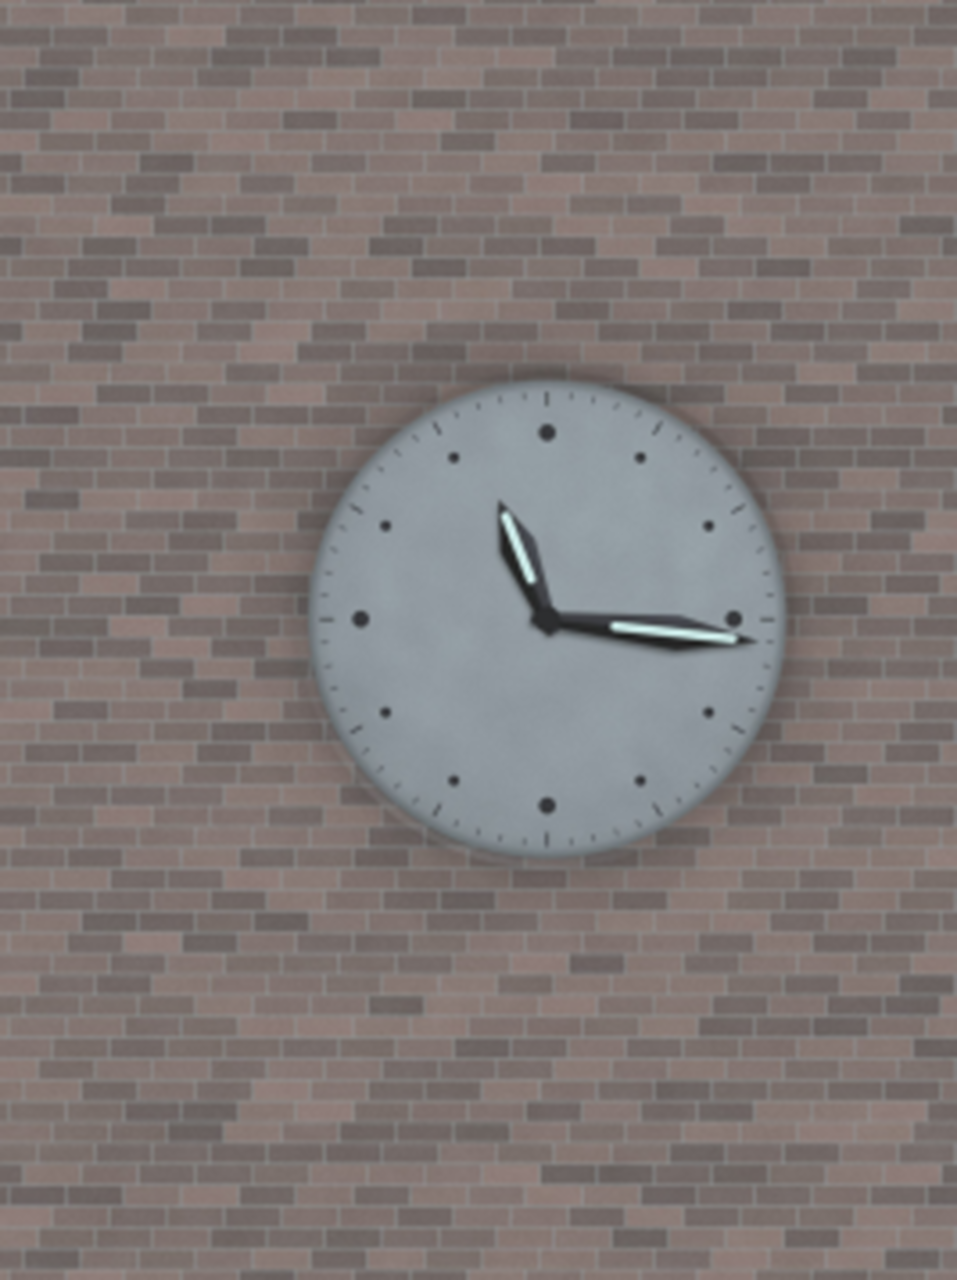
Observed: 11 h 16 min
